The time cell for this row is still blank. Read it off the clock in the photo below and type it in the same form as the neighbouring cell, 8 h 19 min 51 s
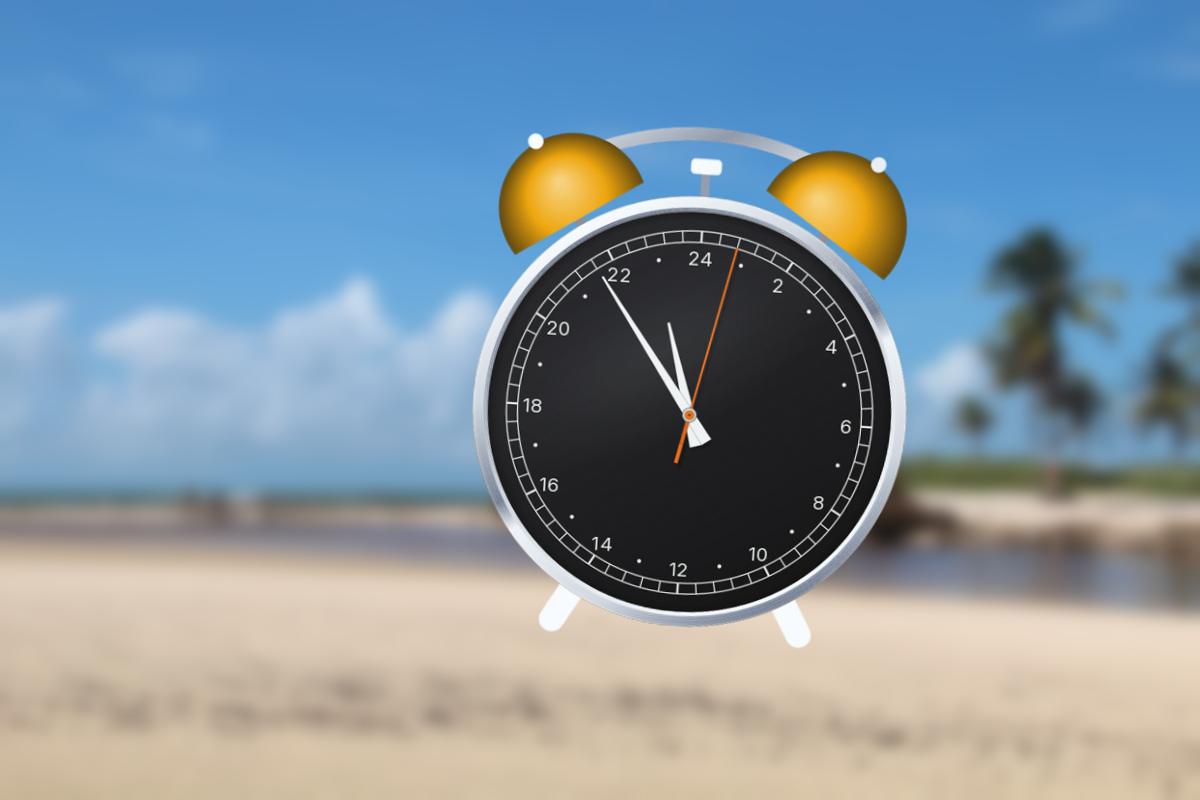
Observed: 22 h 54 min 02 s
